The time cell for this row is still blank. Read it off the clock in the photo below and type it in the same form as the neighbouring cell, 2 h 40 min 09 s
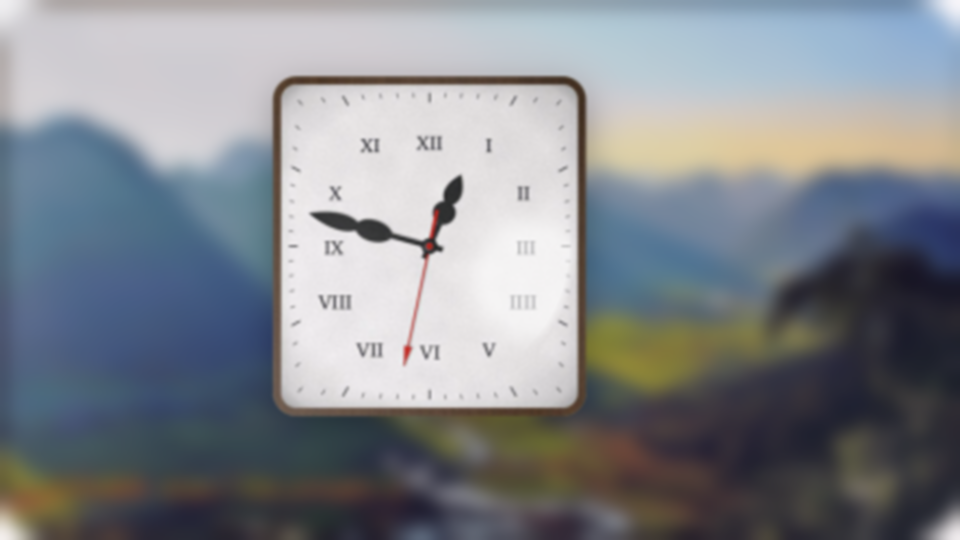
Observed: 12 h 47 min 32 s
